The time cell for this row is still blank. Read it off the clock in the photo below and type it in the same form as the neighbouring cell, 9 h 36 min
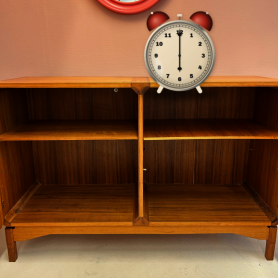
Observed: 6 h 00 min
